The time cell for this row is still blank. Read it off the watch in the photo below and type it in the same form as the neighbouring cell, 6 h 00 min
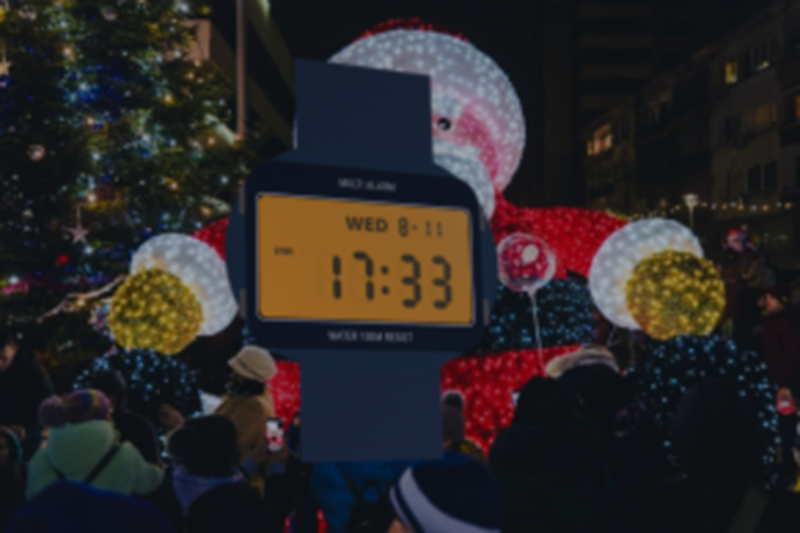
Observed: 17 h 33 min
